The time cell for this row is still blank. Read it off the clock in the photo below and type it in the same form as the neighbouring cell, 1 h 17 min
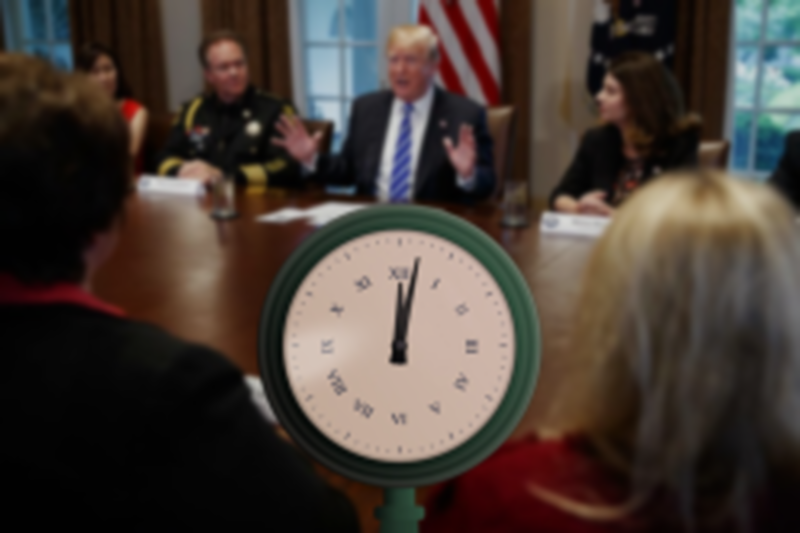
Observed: 12 h 02 min
